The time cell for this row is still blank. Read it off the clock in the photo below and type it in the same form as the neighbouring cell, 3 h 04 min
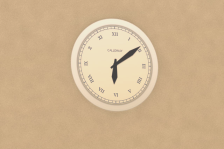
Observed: 6 h 09 min
